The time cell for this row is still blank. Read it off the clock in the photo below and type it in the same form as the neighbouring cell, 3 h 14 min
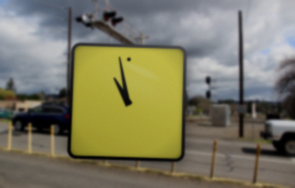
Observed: 10 h 58 min
